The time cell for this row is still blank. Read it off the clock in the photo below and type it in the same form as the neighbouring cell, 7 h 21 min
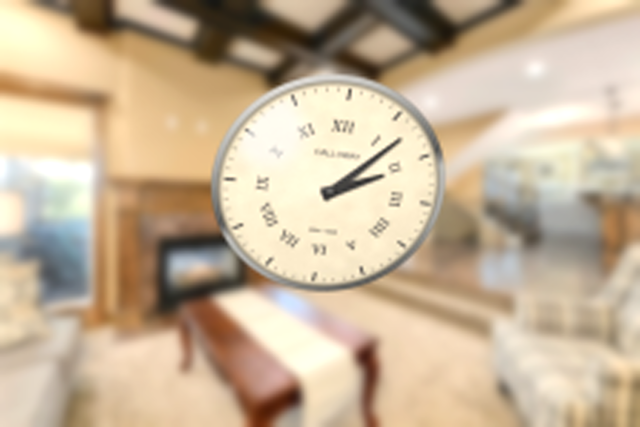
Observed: 2 h 07 min
